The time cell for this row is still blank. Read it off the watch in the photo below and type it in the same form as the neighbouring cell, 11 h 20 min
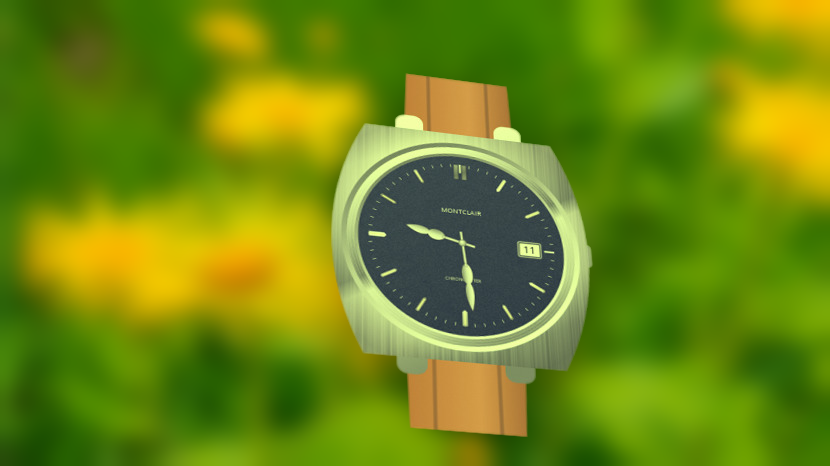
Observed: 9 h 29 min
